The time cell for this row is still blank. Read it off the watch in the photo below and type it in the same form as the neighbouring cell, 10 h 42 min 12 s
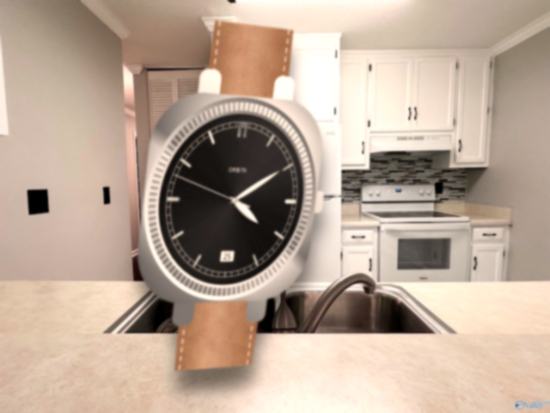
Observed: 4 h 09 min 48 s
